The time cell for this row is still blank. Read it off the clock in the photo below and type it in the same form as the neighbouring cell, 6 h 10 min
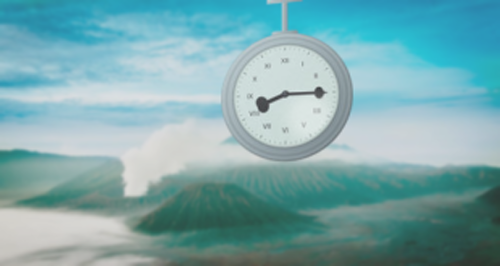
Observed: 8 h 15 min
